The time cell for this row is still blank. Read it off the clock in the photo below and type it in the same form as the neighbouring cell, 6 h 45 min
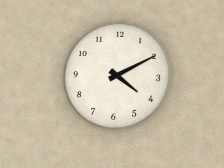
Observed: 4 h 10 min
